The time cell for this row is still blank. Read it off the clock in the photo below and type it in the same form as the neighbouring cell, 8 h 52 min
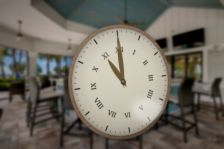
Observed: 11 h 00 min
